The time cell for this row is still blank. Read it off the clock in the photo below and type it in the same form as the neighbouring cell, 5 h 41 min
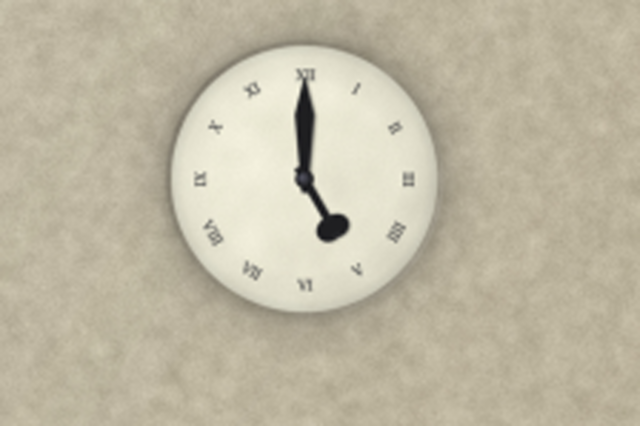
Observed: 5 h 00 min
